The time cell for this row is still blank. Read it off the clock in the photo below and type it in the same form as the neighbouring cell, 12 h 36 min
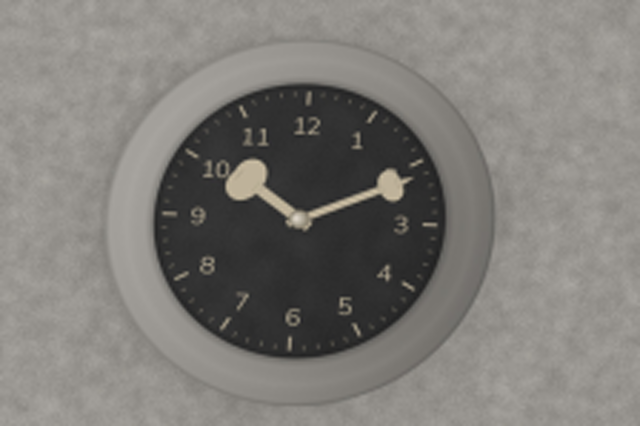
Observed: 10 h 11 min
